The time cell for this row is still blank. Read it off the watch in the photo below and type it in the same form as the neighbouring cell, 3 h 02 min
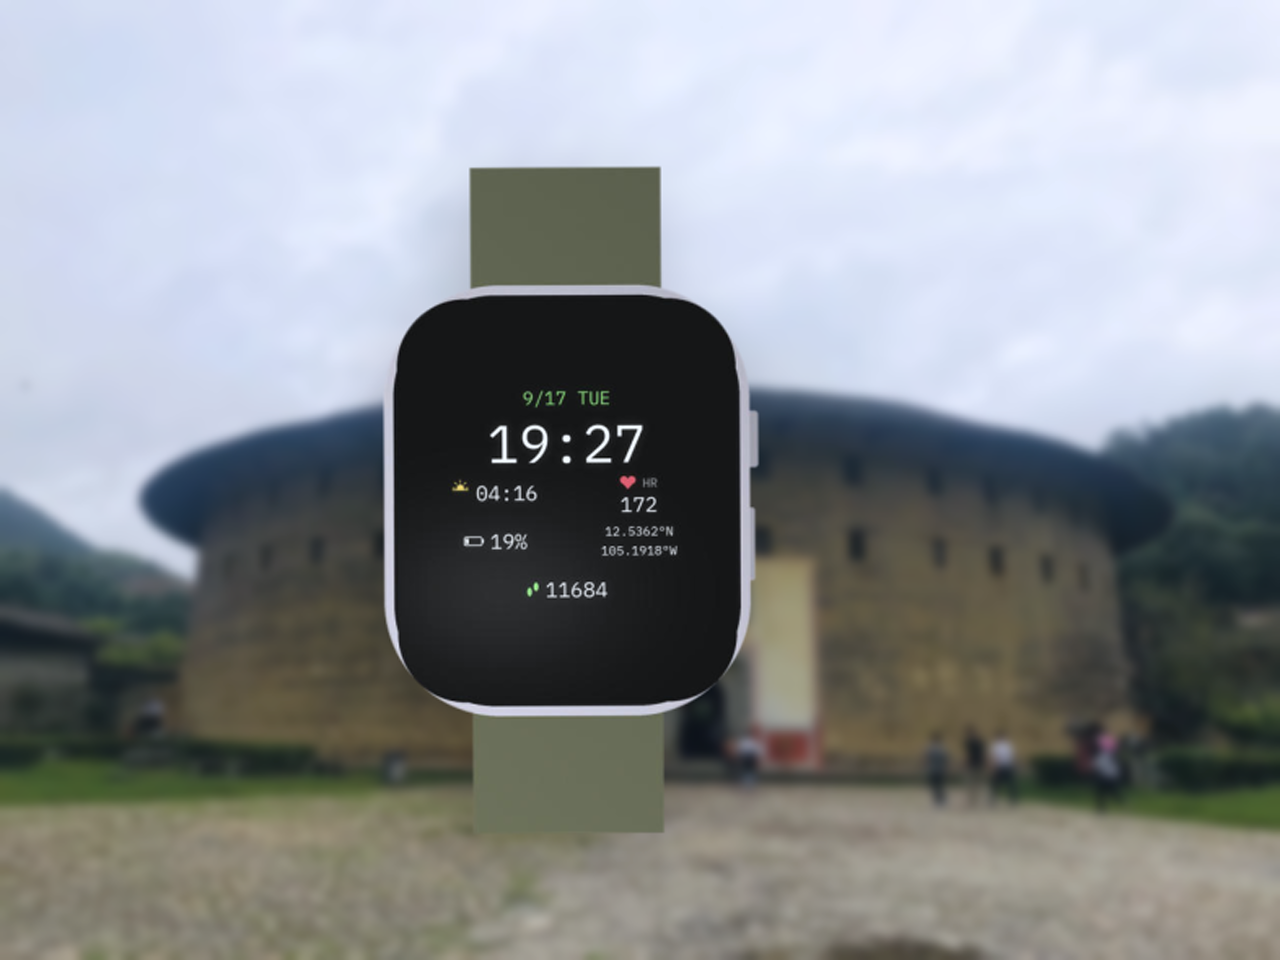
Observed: 19 h 27 min
